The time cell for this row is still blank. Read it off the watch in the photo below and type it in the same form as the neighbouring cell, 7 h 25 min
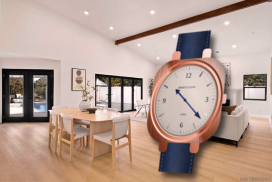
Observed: 10 h 22 min
